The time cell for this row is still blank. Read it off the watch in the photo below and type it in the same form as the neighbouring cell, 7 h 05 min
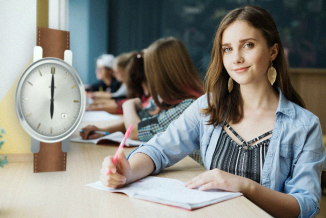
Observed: 6 h 00 min
